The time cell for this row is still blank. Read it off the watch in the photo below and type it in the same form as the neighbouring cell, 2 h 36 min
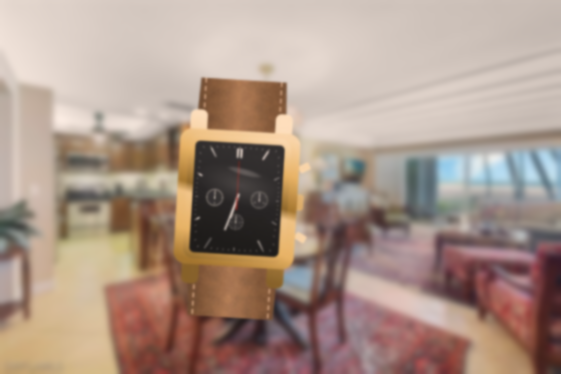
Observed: 6 h 33 min
